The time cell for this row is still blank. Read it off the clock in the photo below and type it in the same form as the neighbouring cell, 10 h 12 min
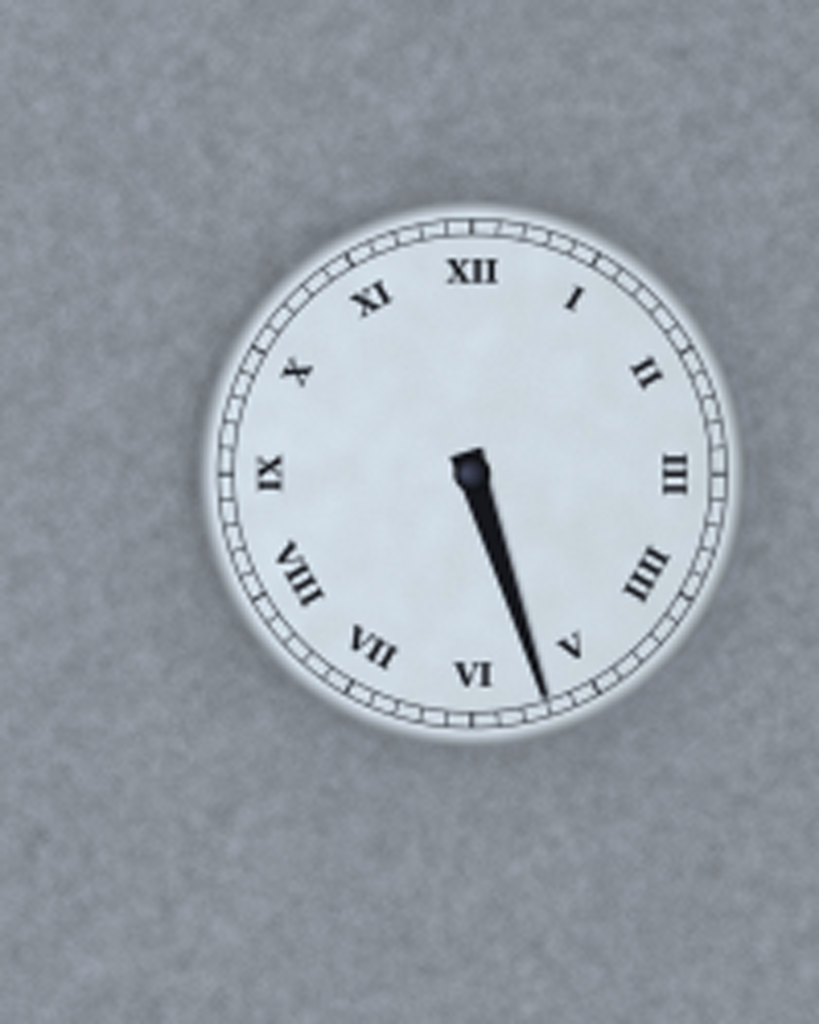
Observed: 5 h 27 min
